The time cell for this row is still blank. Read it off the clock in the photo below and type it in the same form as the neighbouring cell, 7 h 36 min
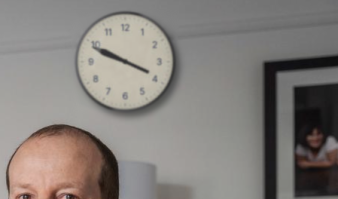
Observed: 3 h 49 min
